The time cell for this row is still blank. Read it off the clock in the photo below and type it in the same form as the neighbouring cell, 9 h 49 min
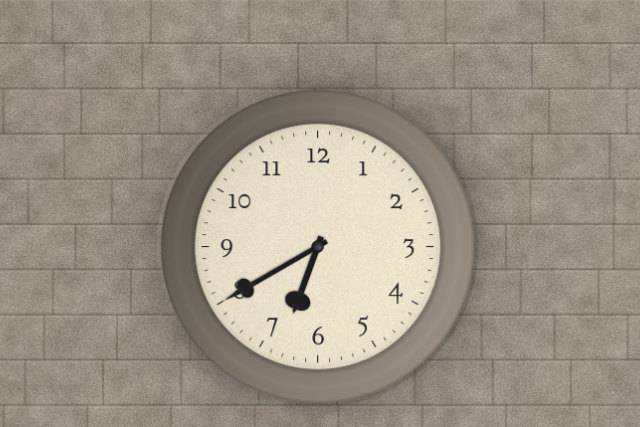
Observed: 6 h 40 min
